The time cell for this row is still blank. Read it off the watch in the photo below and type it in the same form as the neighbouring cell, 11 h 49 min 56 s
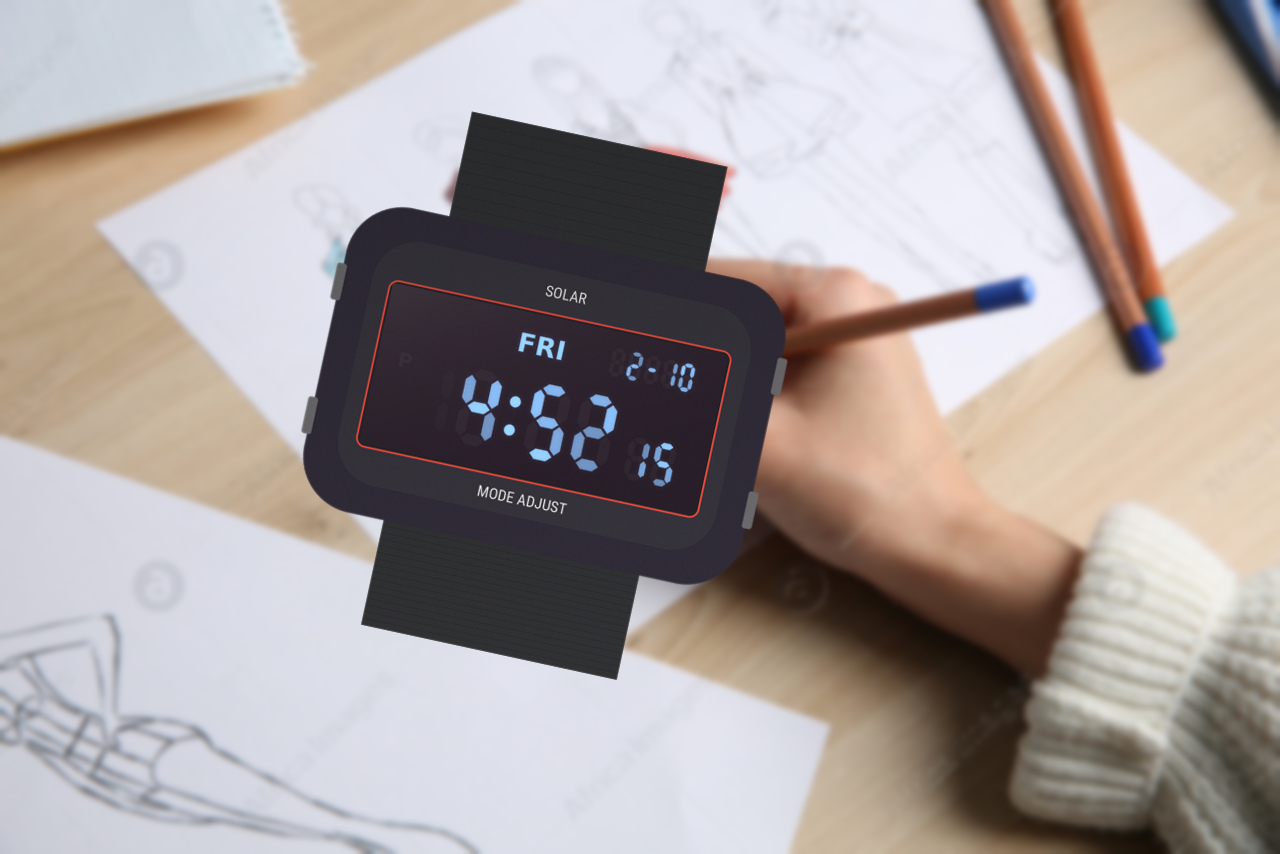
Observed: 4 h 52 min 15 s
